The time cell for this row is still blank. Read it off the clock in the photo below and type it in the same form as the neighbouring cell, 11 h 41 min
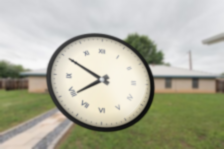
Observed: 7 h 50 min
